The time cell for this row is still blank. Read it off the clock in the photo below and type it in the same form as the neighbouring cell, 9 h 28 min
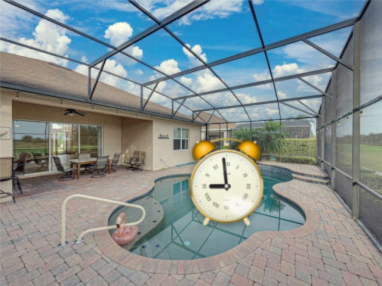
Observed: 8 h 59 min
